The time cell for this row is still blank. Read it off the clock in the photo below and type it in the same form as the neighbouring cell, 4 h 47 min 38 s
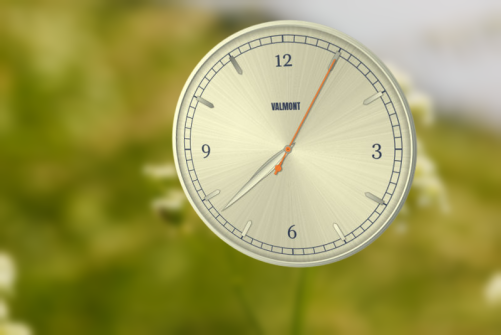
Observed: 7 h 38 min 05 s
